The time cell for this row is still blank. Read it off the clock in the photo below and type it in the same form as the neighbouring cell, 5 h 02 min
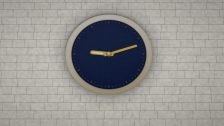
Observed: 9 h 12 min
